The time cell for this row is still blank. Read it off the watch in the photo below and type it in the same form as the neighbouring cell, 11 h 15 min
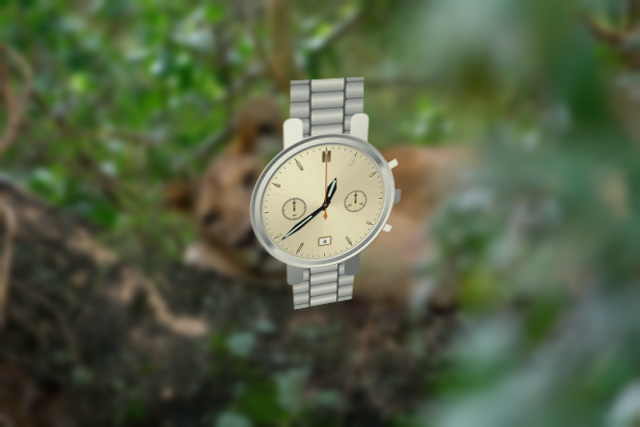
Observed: 12 h 39 min
